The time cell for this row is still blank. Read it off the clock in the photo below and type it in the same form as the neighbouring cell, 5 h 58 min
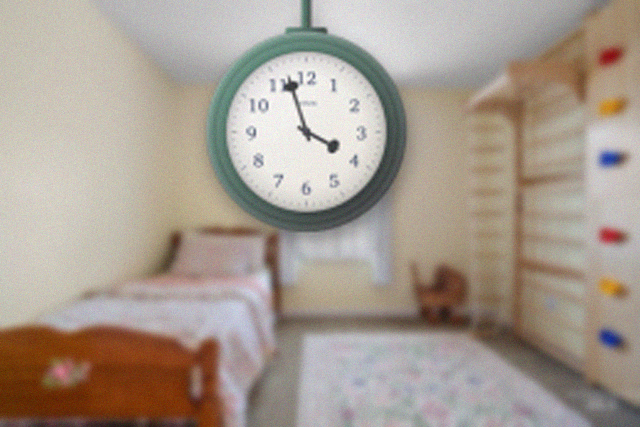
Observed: 3 h 57 min
